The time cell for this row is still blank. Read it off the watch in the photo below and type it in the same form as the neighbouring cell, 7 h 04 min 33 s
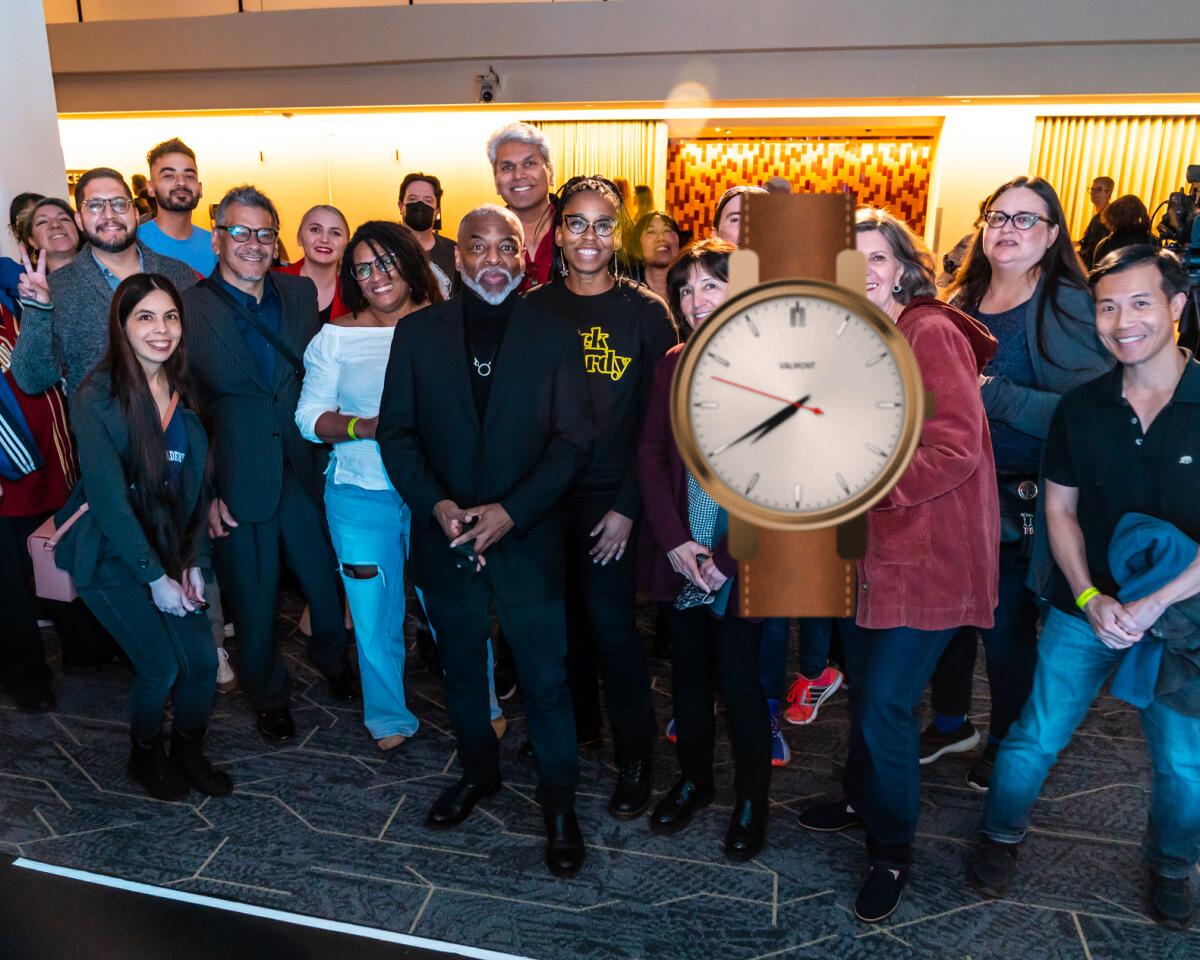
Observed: 7 h 39 min 48 s
